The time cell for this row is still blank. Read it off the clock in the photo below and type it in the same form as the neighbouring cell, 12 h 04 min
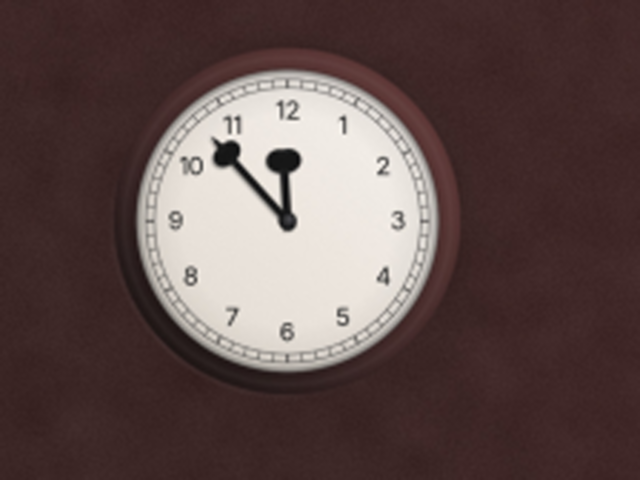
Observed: 11 h 53 min
